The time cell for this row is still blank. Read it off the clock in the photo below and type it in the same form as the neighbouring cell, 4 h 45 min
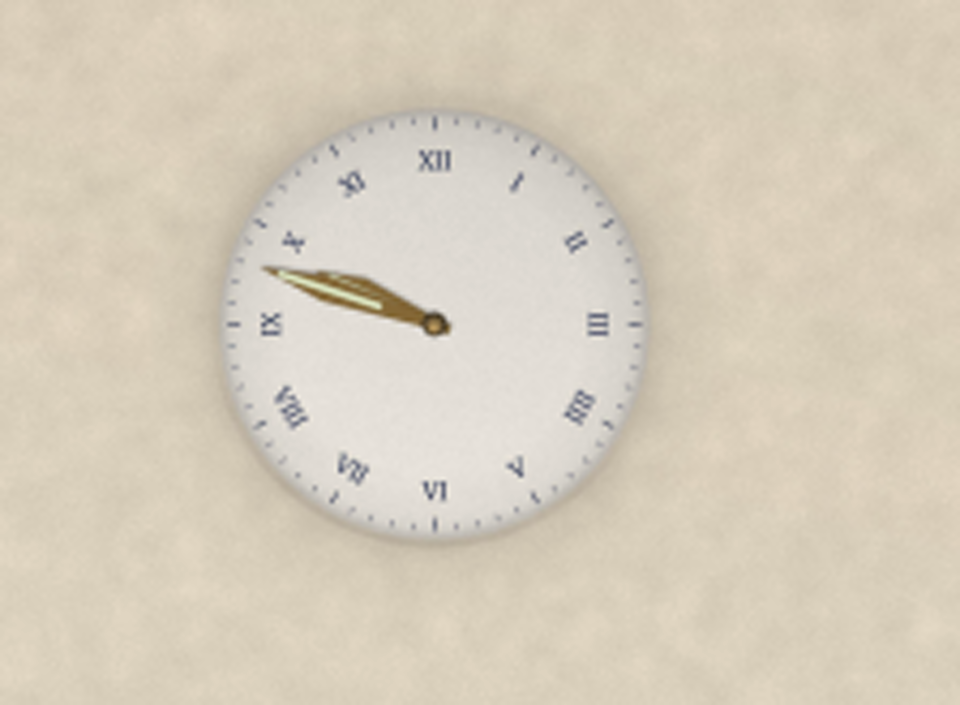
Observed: 9 h 48 min
